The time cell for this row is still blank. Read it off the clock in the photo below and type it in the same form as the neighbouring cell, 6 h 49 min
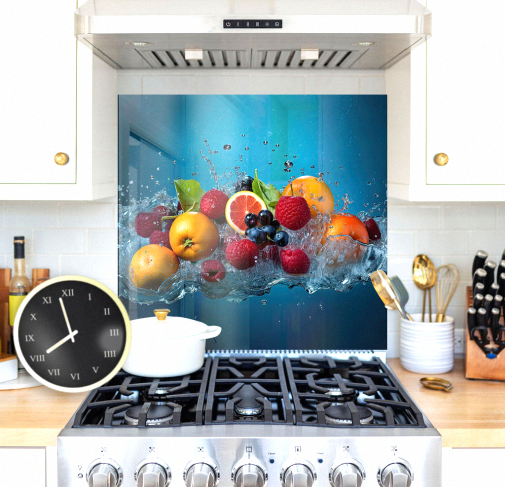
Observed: 7 h 58 min
